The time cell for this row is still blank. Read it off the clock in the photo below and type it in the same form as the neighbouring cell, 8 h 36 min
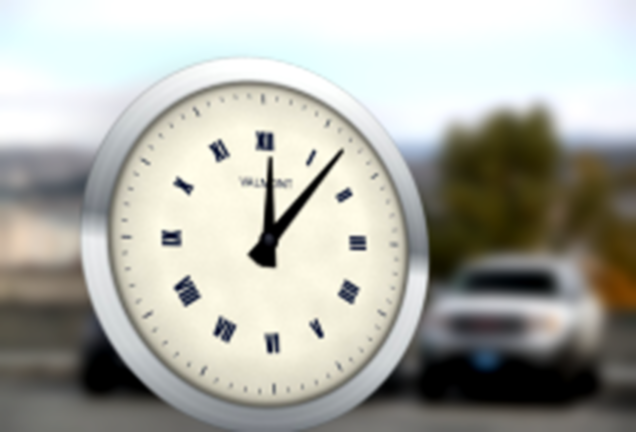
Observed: 12 h 07 min
